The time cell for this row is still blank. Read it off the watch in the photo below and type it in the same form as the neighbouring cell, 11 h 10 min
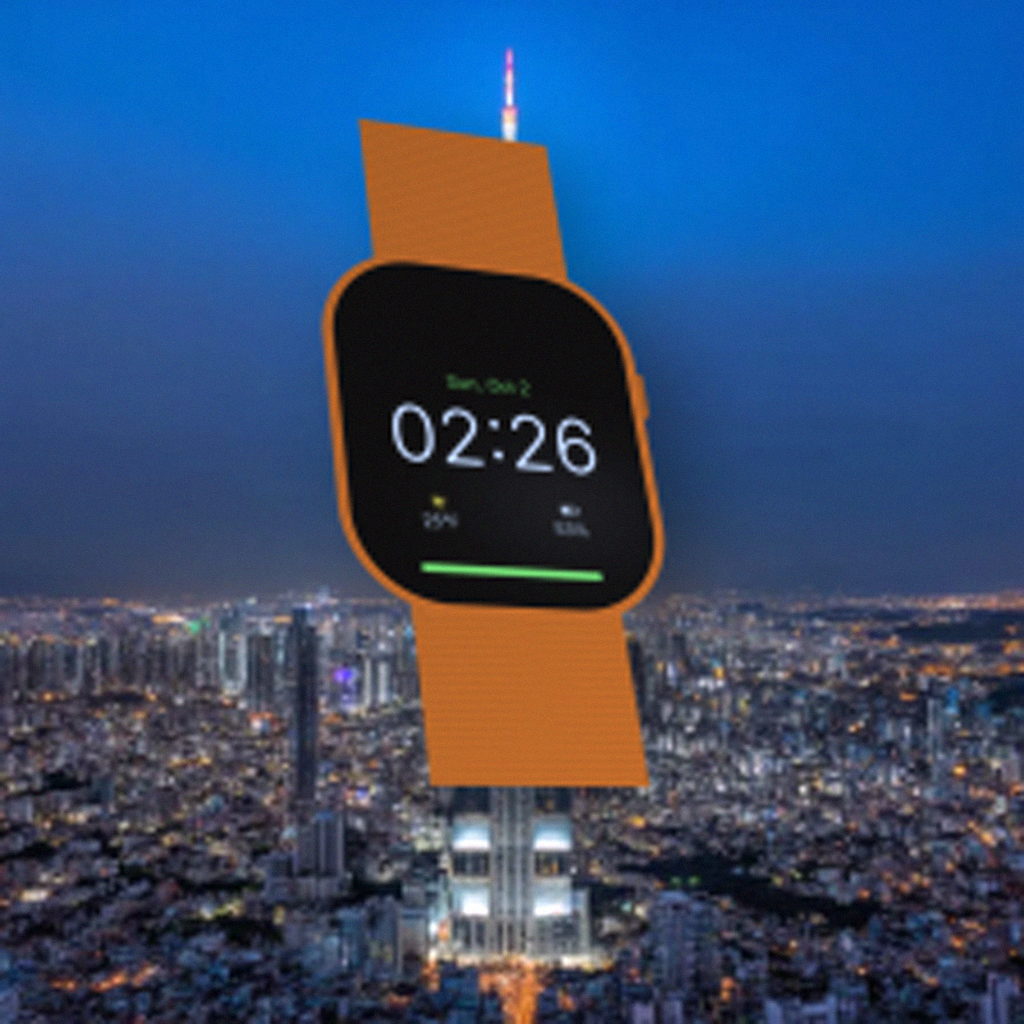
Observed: 2 h 26 min
